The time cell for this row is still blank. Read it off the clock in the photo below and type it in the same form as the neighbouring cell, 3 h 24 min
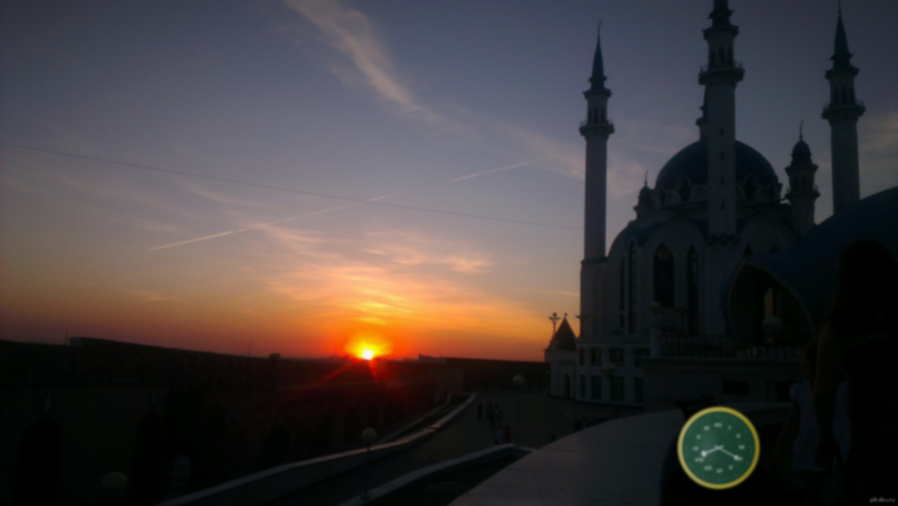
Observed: 8 h 20 min
